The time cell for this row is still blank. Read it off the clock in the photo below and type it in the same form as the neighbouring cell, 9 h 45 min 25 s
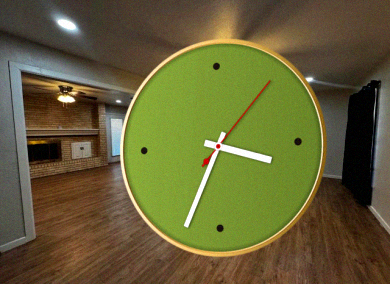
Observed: 3 h 34 min 07 s
